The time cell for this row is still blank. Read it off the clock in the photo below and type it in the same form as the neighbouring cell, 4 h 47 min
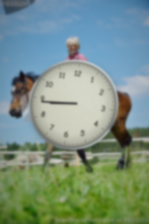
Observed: 8 h 44 min
